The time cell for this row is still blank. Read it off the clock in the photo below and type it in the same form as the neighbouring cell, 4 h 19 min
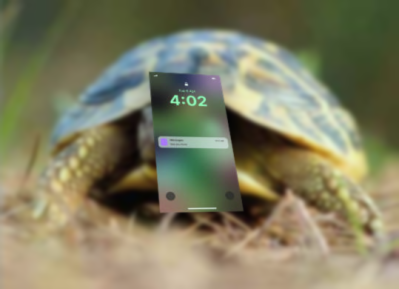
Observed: 4 h 02 min
